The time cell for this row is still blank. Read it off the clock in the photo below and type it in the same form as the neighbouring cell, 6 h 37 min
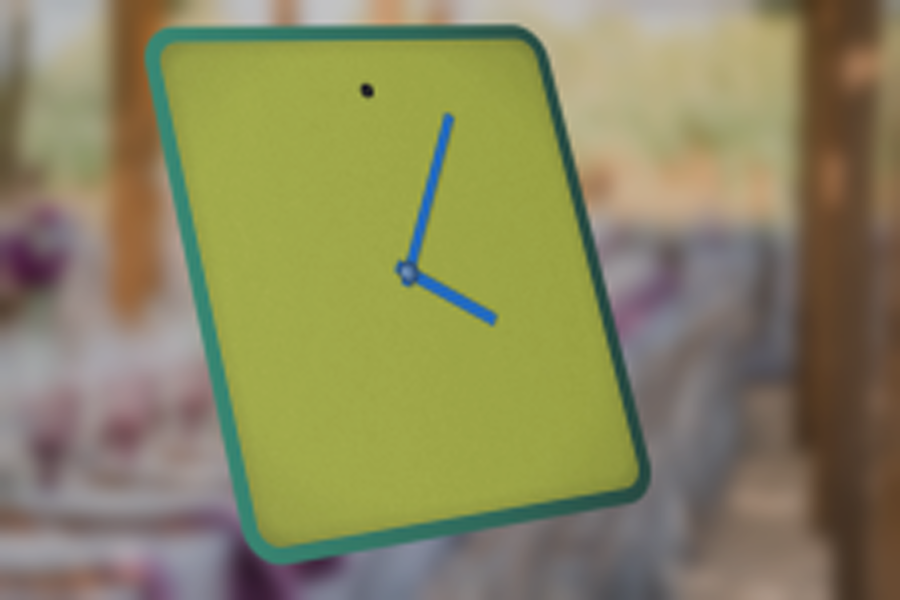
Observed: 4 h 05 min
